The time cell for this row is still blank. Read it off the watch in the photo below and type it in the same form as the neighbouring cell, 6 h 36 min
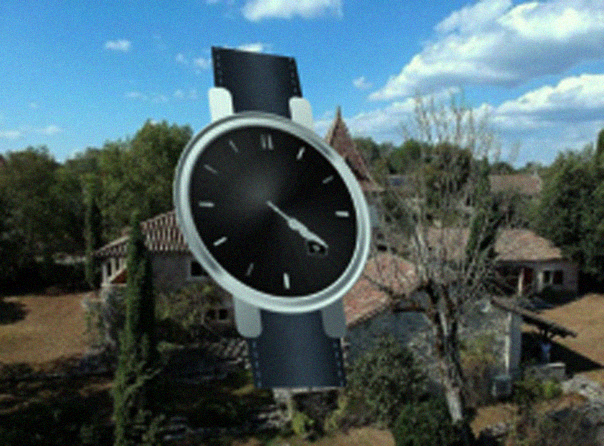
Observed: 4 h 21 min
